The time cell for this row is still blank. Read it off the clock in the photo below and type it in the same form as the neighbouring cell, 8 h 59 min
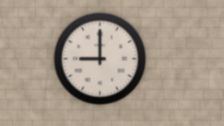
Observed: 9 h 00 min
